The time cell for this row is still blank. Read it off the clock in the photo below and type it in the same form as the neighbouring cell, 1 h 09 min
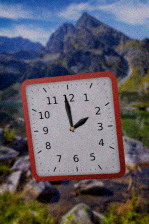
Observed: 1 h 59 min
